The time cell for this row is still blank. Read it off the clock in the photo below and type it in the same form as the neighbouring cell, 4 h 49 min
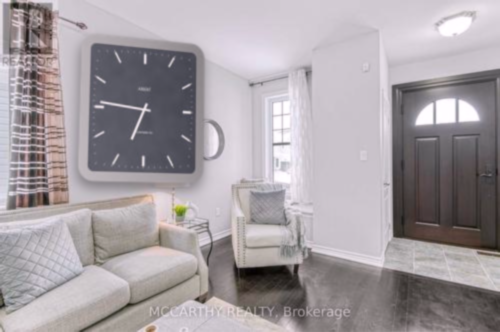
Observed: 6 h 46 min
